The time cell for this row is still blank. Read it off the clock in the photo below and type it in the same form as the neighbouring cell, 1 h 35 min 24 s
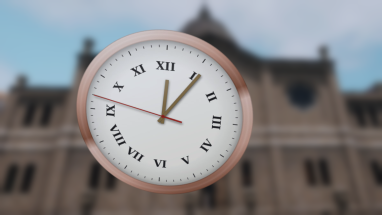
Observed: 12 h 05 min 47 s
